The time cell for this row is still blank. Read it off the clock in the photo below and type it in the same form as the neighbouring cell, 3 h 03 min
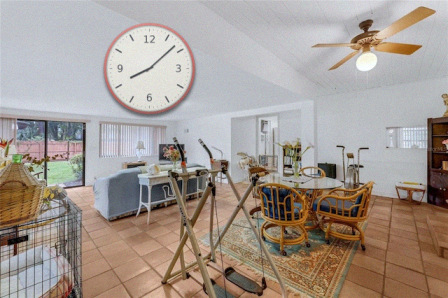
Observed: 8 h 08 min
